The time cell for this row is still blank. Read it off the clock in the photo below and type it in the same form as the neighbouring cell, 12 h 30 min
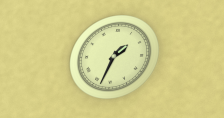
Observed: 1 h 33 min
